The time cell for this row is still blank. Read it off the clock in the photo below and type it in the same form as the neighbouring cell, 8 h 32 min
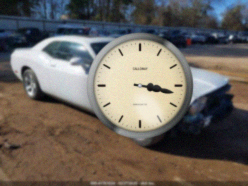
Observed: 3 h 17 min
